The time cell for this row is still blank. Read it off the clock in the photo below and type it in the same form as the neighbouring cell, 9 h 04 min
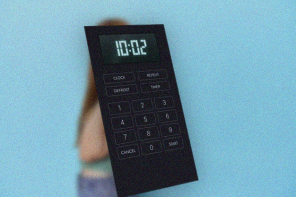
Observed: 10 h 02 min
